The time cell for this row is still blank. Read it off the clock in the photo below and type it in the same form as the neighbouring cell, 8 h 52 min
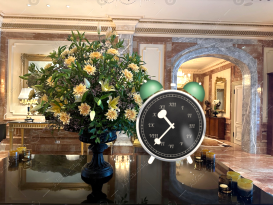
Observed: 10 h 37 min
